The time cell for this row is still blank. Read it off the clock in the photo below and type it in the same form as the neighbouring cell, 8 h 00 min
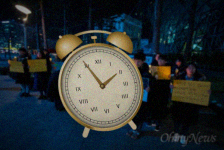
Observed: 1 h 55 min
